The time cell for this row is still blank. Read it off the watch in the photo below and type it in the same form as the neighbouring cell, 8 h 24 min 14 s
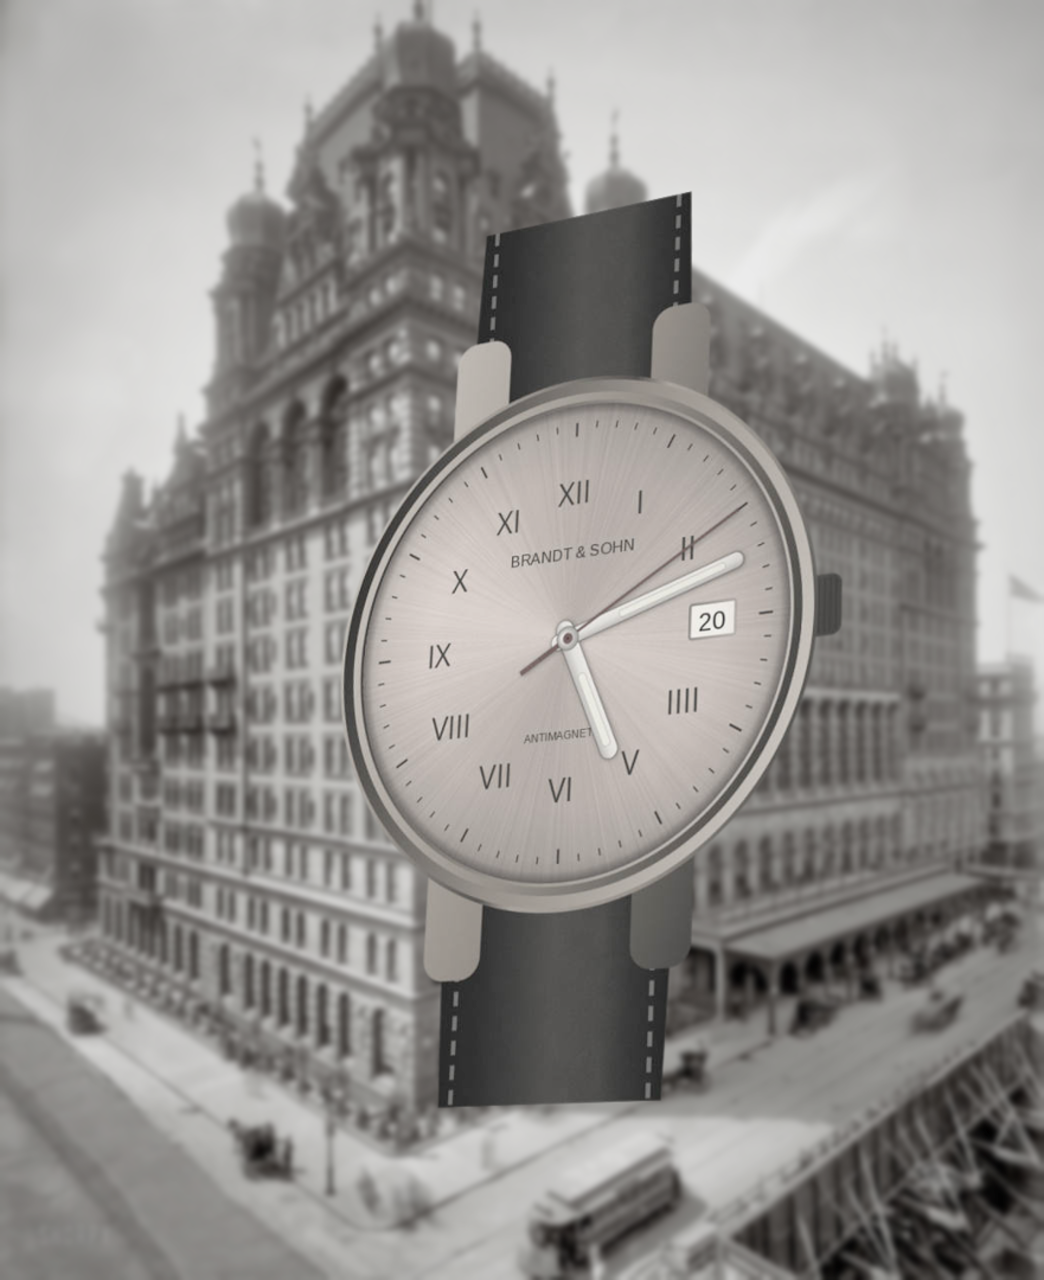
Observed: 5 h 12 min 10 s
